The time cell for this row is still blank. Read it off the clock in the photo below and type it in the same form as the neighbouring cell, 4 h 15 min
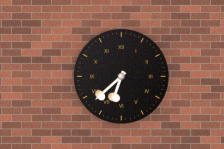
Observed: 6 h 38 min
